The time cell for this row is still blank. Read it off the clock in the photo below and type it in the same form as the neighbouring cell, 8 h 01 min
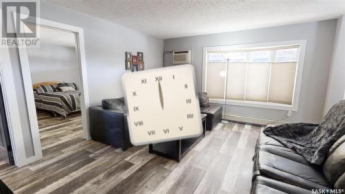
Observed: 12 h 00 min
